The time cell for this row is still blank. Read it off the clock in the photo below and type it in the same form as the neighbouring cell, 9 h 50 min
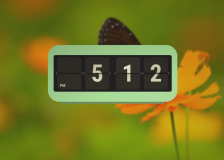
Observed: 5 h 12 min
